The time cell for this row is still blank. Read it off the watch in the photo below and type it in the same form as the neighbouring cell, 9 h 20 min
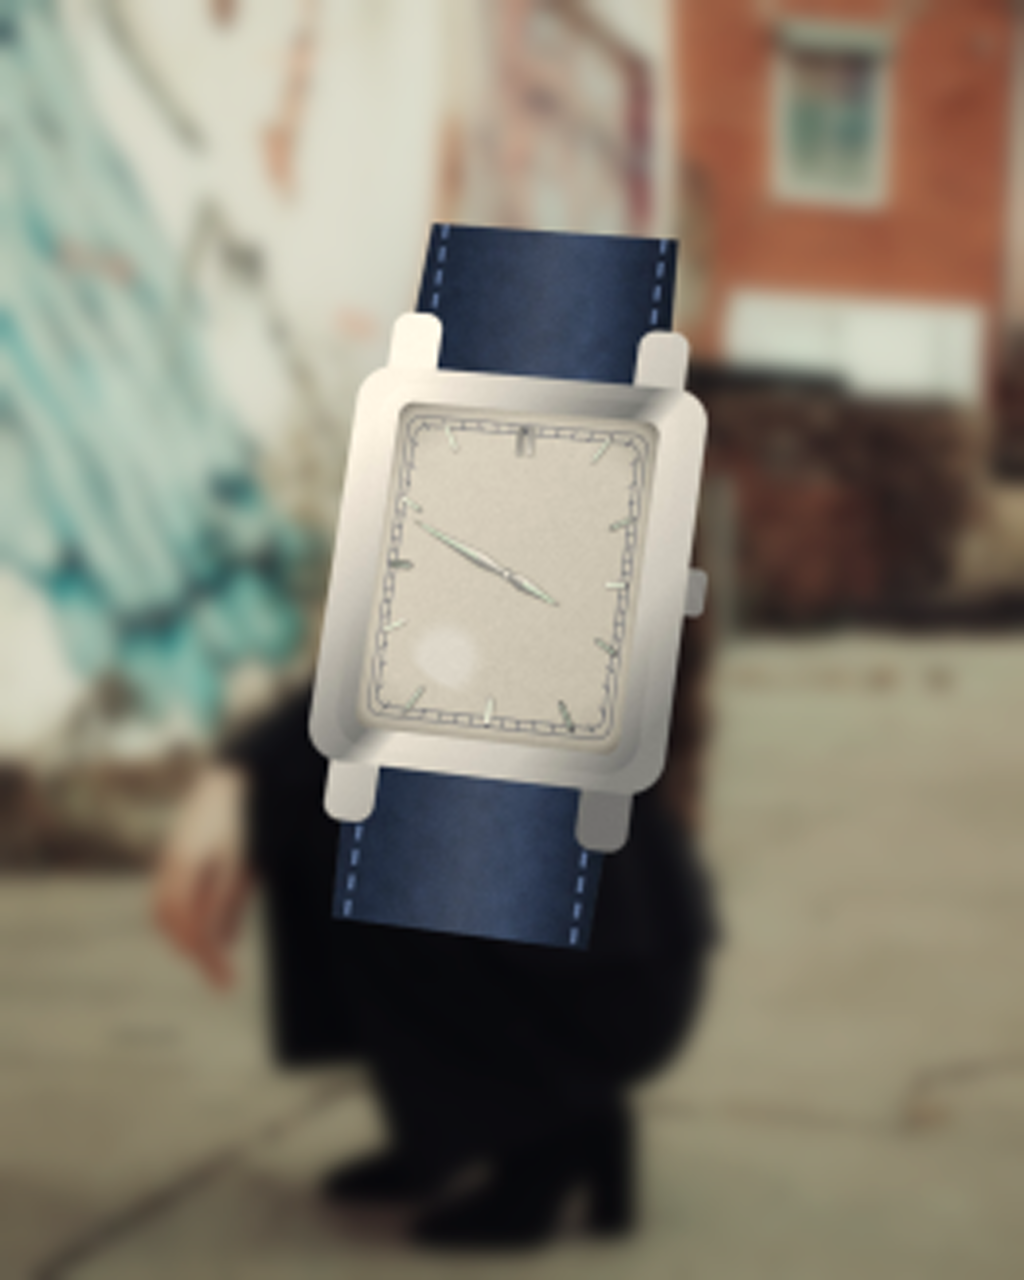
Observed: 3 h 49 min
